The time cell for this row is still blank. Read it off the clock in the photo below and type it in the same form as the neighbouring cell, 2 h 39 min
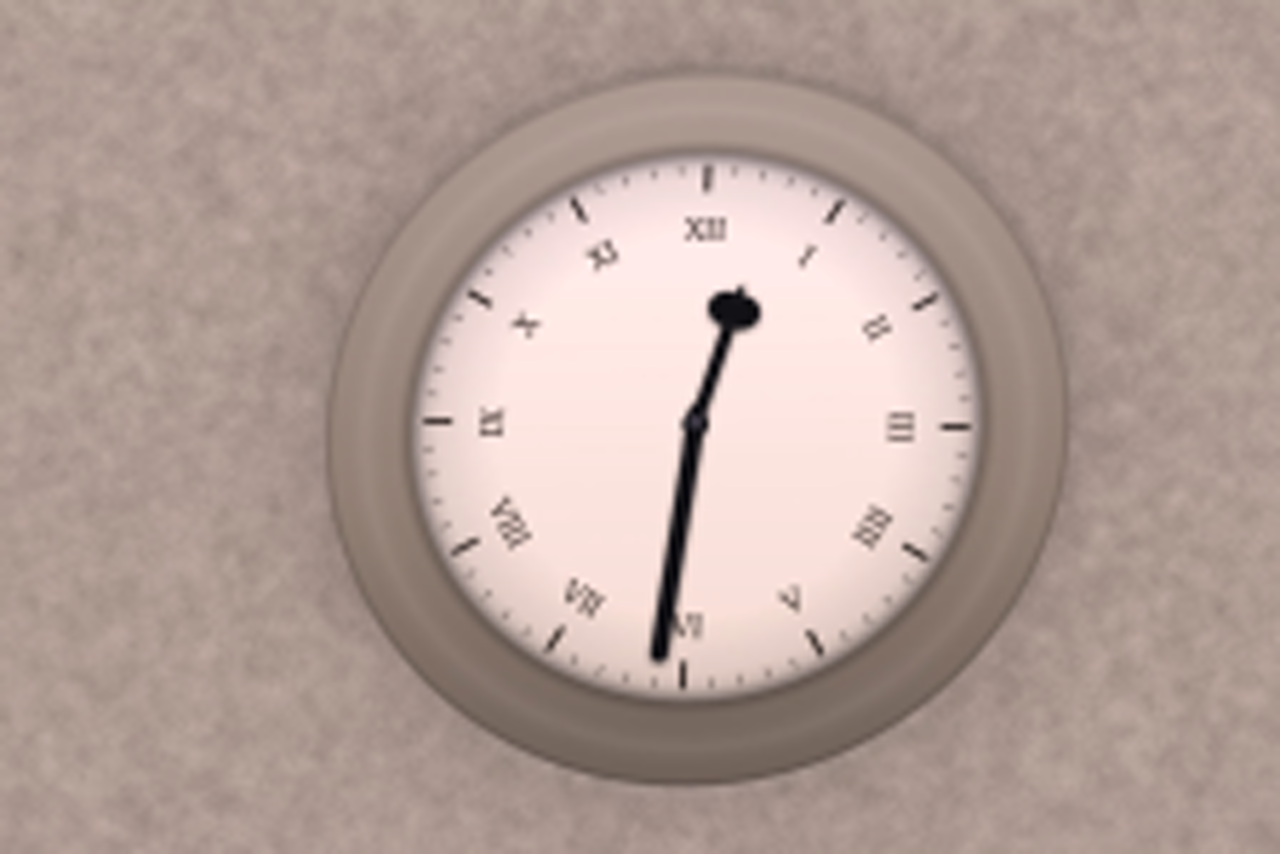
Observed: 12 h 31 min
